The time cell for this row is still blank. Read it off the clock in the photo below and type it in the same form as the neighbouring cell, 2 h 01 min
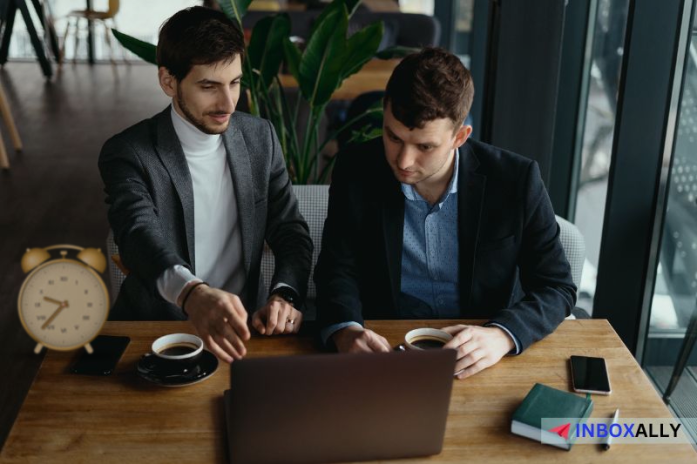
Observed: 9 h 37 min
